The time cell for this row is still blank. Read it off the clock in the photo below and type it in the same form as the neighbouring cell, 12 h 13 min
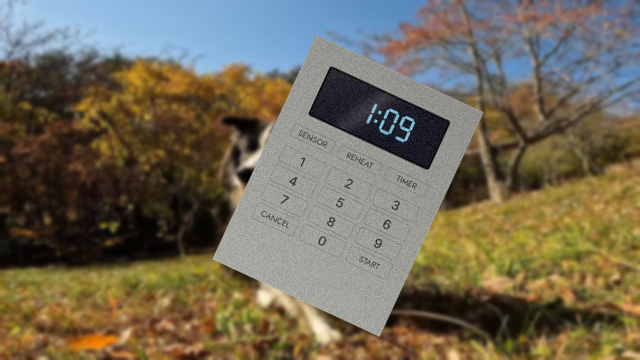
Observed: 1 h 09 min
